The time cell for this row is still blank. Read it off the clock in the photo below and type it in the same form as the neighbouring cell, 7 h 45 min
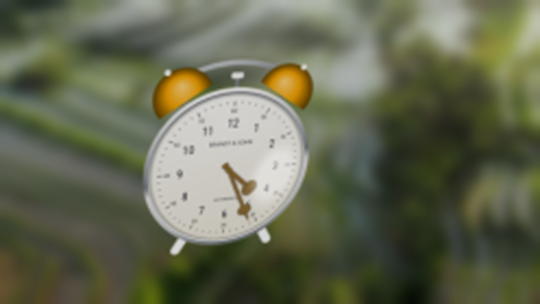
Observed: 4 h 26 min
